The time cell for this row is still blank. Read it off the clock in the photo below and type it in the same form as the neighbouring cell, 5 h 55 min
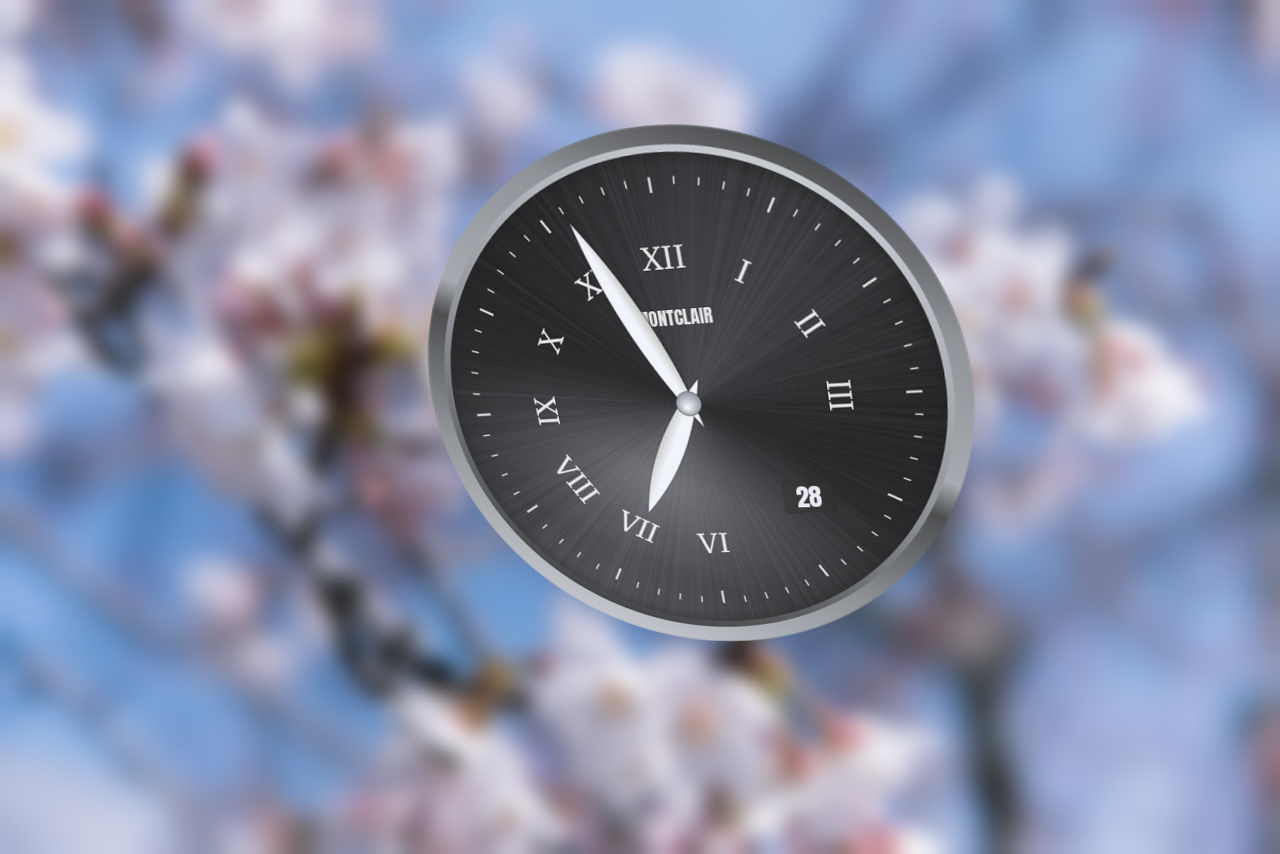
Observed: 6 h 56 min
